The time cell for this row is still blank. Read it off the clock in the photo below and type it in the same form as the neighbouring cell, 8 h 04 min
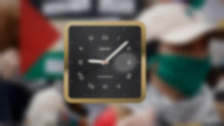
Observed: 9 h 08 min
